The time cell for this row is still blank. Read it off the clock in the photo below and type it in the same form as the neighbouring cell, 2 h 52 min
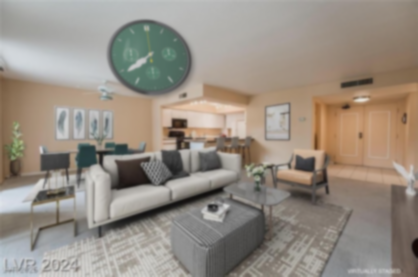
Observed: 7 h 39 min
